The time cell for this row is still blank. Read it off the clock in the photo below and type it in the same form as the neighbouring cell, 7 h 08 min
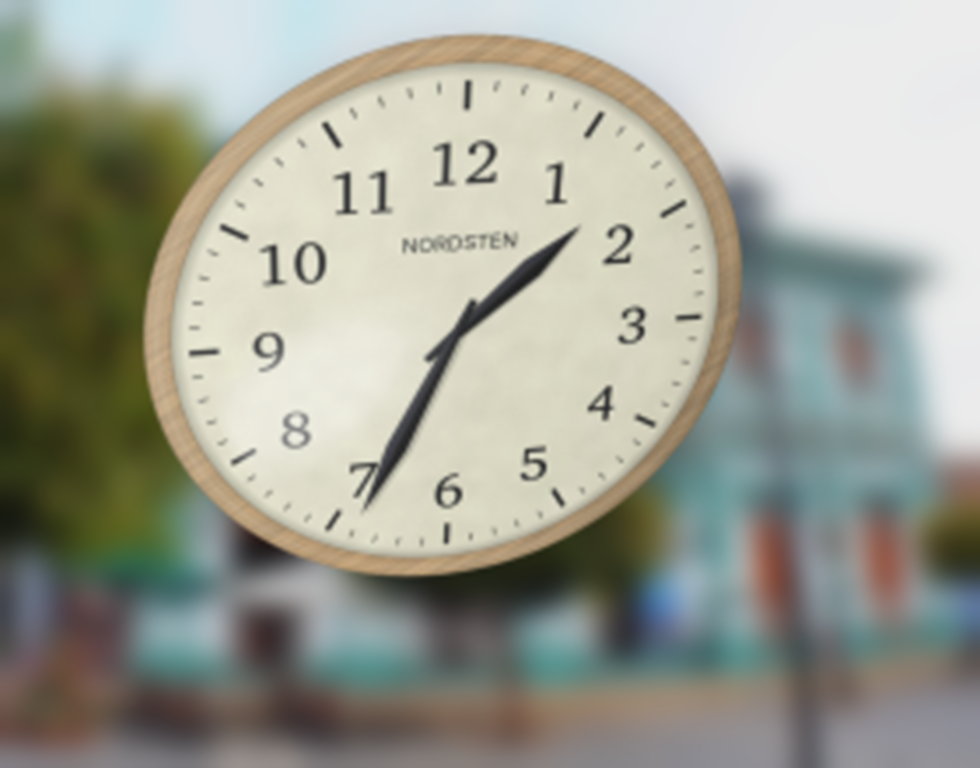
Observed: 1 h 34 min
